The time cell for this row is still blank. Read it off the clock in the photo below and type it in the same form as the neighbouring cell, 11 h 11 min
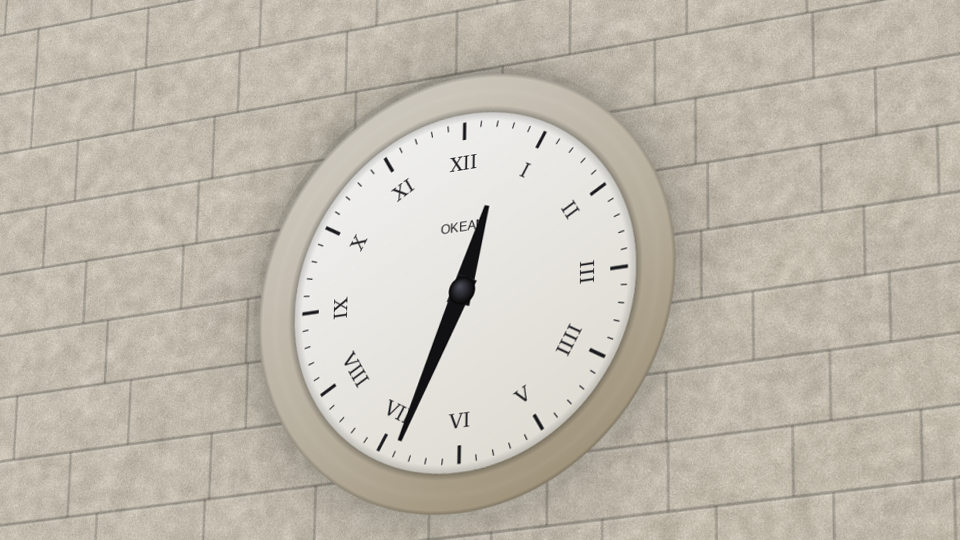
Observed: 12 h 34 min
